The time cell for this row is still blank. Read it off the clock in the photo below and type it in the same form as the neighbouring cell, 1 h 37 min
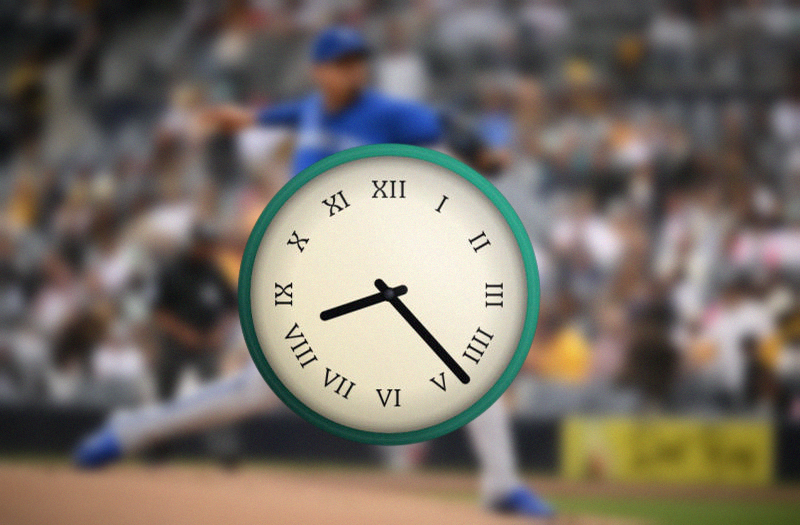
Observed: 8 h 23 min
